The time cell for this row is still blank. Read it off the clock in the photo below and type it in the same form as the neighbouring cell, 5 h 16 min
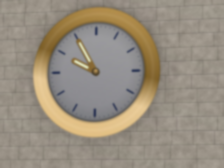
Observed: 9 h 55 min
